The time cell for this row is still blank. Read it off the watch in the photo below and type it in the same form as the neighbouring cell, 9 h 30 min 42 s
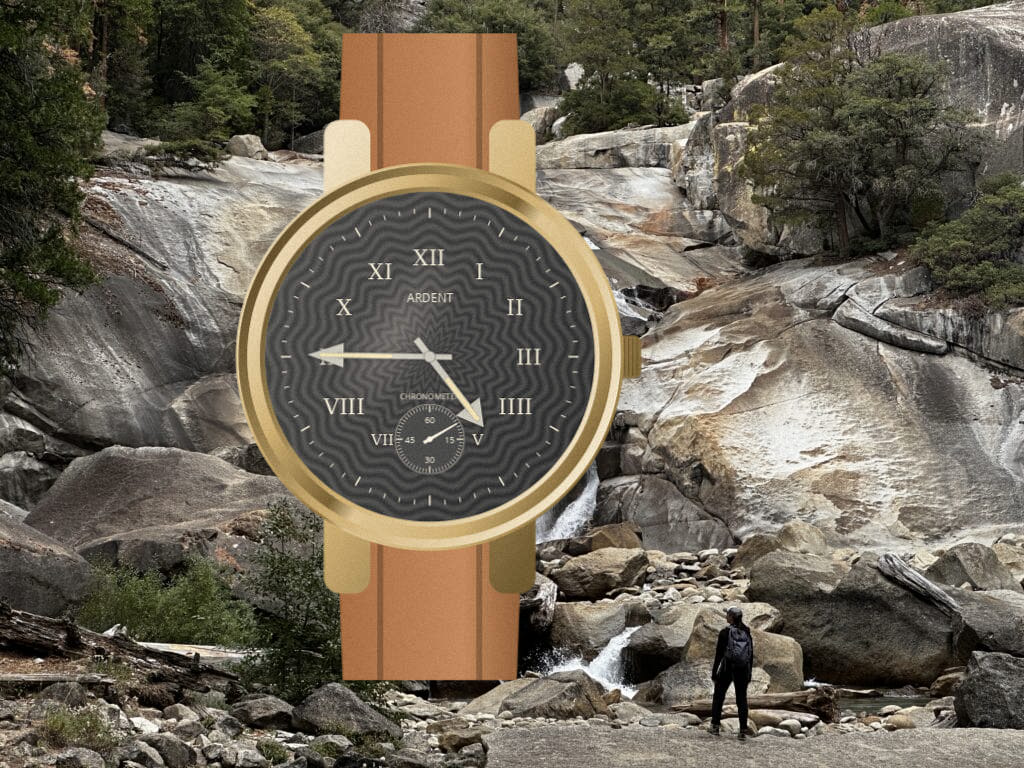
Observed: 4 h 45 min 10 s
